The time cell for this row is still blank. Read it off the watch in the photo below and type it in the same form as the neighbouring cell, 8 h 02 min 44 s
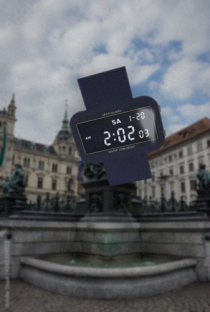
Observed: 2 h 02 min 03 s
